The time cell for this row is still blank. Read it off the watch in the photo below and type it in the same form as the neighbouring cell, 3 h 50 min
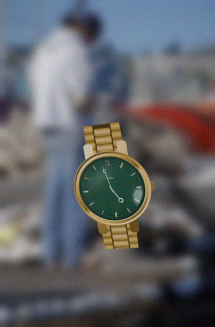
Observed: 4 h 58 min
